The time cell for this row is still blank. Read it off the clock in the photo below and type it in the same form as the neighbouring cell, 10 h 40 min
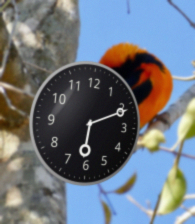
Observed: 6 h 11 min
